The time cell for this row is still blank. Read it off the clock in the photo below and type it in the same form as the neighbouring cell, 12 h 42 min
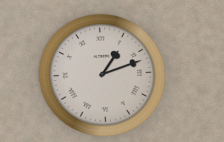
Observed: 1 h 12 min
